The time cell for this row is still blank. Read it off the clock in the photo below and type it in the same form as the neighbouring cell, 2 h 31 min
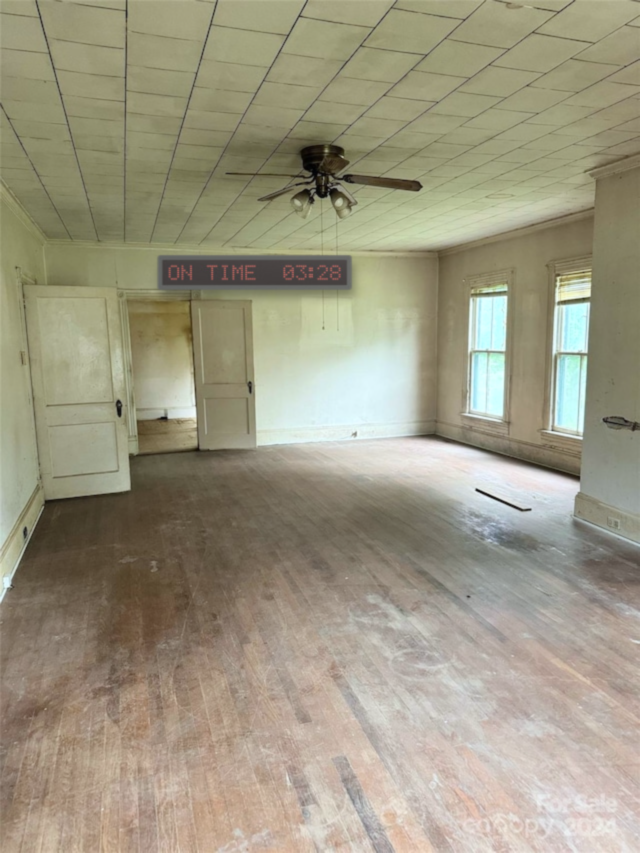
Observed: 3 h 28 min
